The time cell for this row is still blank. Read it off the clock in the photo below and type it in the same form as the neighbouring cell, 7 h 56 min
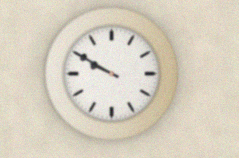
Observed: 9 h 50 min
